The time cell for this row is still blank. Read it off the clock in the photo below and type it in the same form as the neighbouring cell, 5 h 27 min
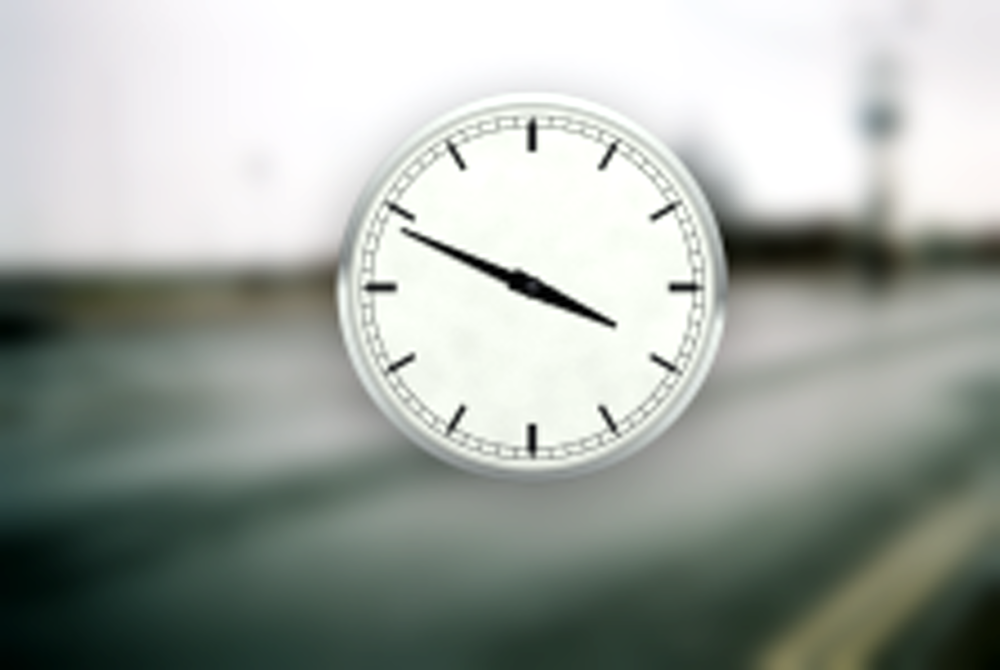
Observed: 3 h 49 min
